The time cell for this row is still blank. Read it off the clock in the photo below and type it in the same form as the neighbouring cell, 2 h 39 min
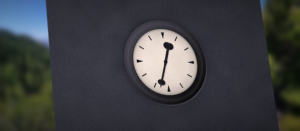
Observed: 12 h 33 min
